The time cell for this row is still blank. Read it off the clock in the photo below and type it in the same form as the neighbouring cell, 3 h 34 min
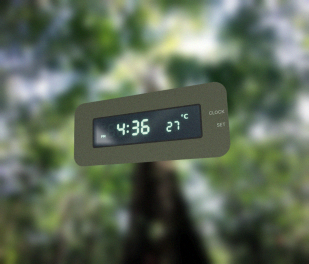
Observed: 4 h 36 min
